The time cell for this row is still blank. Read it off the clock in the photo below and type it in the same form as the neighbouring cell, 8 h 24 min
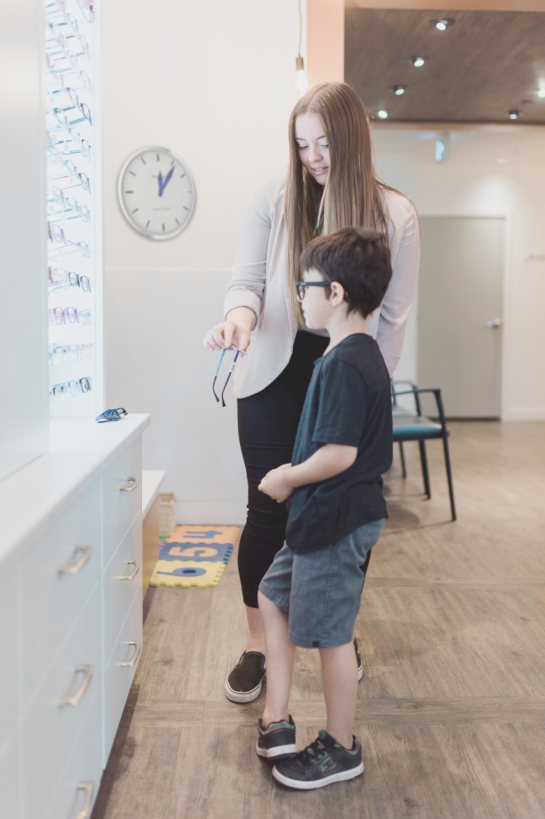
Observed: 12 h 06 min
